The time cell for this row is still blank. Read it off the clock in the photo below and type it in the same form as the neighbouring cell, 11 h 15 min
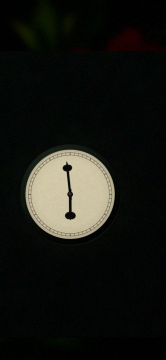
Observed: 5 h 59 min
